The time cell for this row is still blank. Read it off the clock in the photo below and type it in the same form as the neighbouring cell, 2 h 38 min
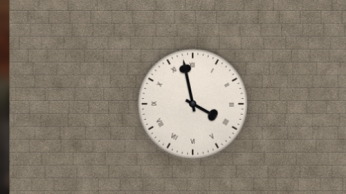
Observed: 3 h 58 min
